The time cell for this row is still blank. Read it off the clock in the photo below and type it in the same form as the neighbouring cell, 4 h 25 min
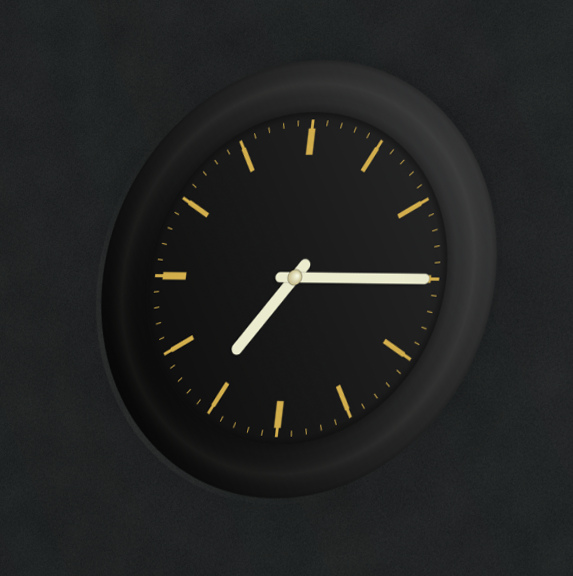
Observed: 7 h 15 min
